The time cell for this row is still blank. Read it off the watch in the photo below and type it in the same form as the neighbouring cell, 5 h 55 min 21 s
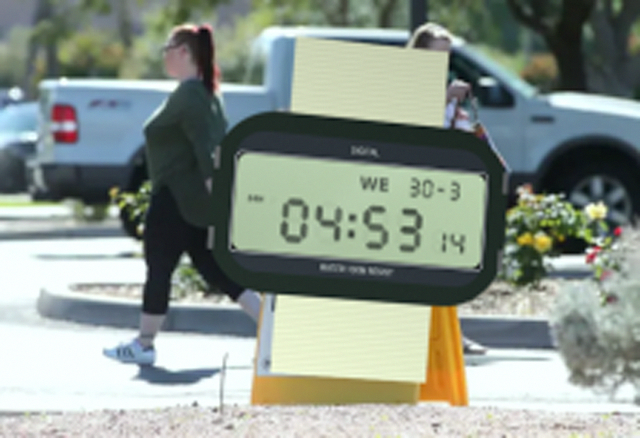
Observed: 4 h 53 min 14 s
